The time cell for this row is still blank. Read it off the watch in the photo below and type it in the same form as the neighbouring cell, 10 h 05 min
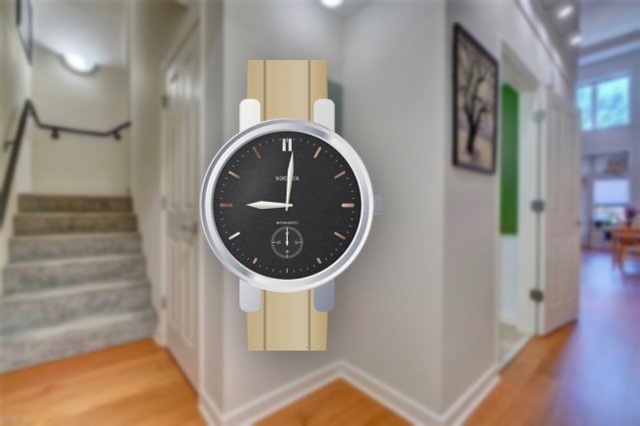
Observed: 9 h 01 min
